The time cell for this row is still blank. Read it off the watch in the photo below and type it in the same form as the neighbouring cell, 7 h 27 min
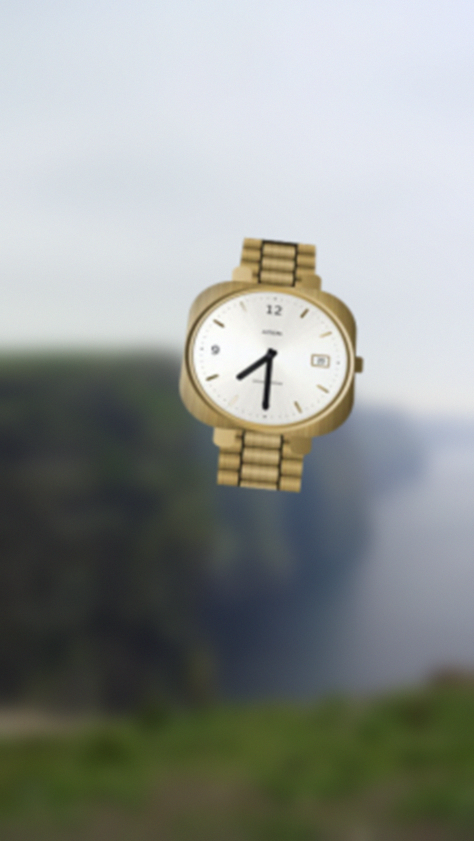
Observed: 7 h 30 min
